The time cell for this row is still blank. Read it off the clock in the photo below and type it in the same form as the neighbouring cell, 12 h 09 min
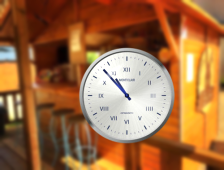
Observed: 10 h 53 min
